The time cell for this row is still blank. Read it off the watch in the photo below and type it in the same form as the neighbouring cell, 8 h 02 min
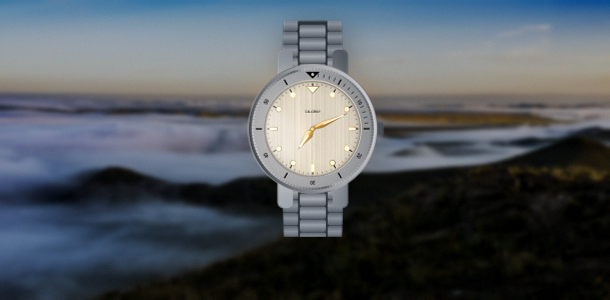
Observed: 7 h 11 min
